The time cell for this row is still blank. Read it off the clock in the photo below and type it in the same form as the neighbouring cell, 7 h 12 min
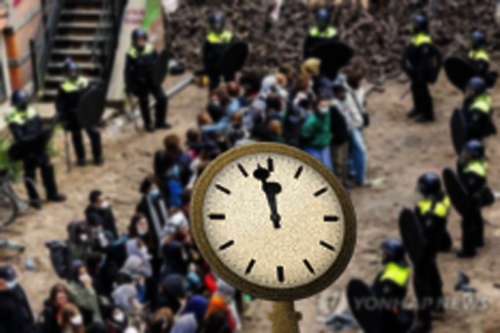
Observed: 11 h 58 min
